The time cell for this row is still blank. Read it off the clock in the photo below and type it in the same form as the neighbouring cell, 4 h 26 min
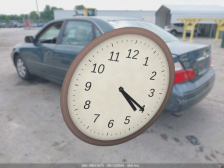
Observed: 4 h 20 min
